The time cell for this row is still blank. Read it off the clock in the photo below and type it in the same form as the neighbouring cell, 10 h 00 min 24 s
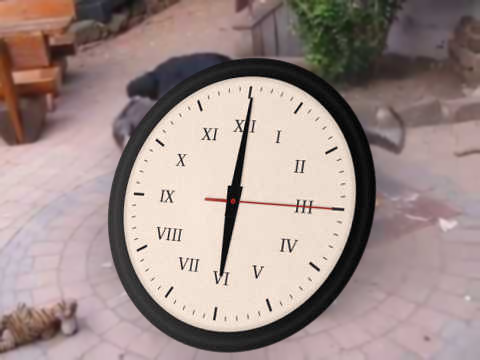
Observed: 6 h 00 min 15 s
